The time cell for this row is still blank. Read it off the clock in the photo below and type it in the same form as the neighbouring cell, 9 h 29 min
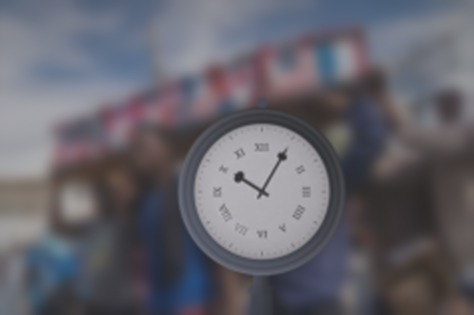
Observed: 10 h 05 min
